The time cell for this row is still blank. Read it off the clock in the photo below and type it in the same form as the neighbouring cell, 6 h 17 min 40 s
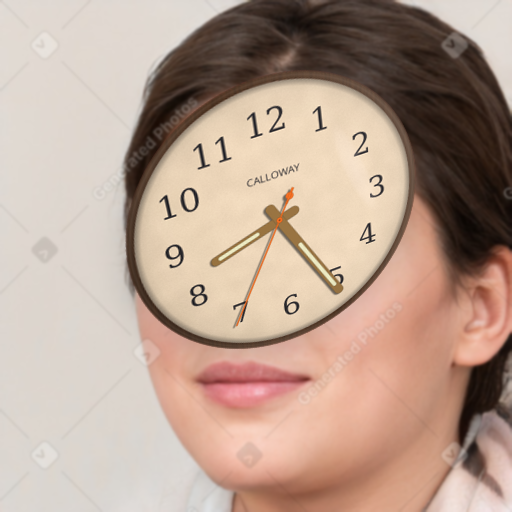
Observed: 8 h 25 min 35 s
